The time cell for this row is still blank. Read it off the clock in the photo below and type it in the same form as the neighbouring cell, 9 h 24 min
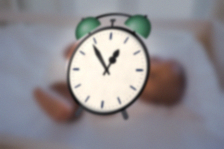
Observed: 12 h 54 min
